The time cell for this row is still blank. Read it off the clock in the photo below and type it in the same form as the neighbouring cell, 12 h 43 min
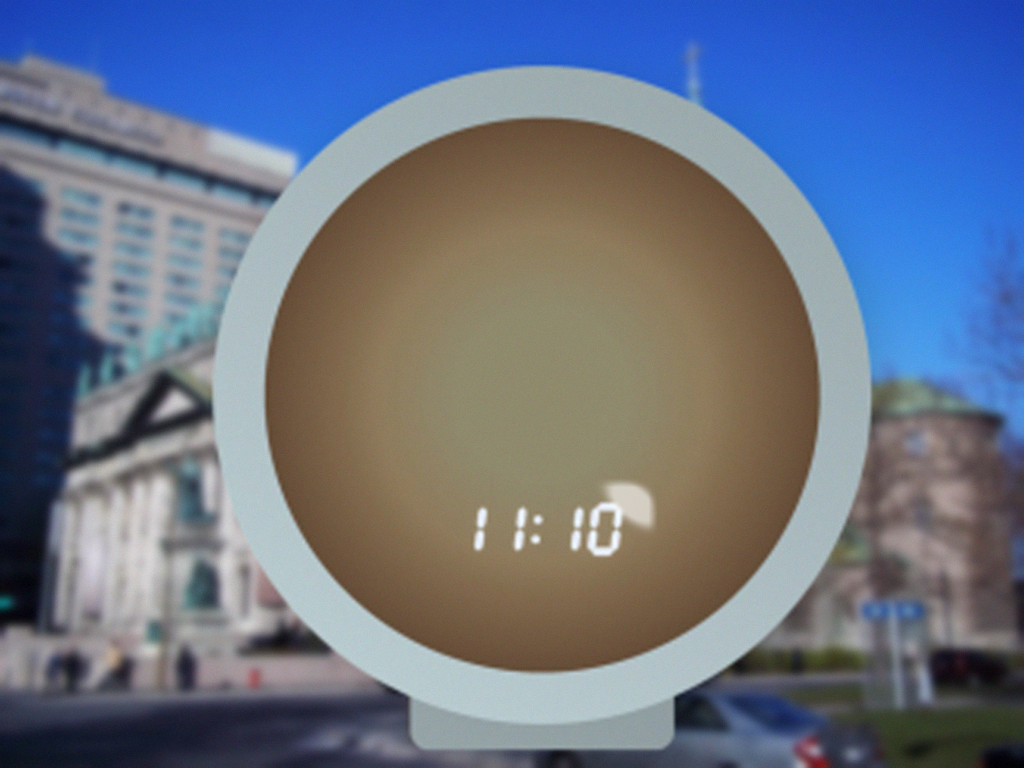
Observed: 11 h 10 min
